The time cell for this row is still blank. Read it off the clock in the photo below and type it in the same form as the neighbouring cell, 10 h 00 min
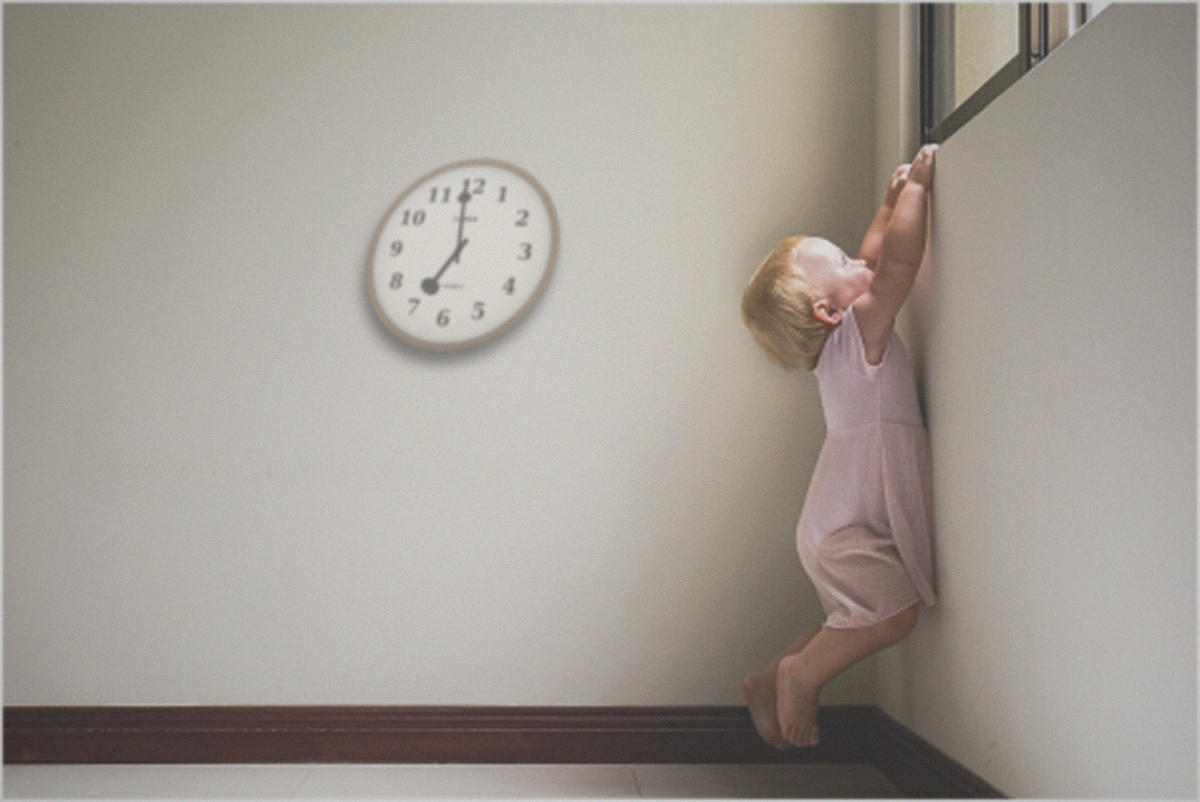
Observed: 6 h 59 min
